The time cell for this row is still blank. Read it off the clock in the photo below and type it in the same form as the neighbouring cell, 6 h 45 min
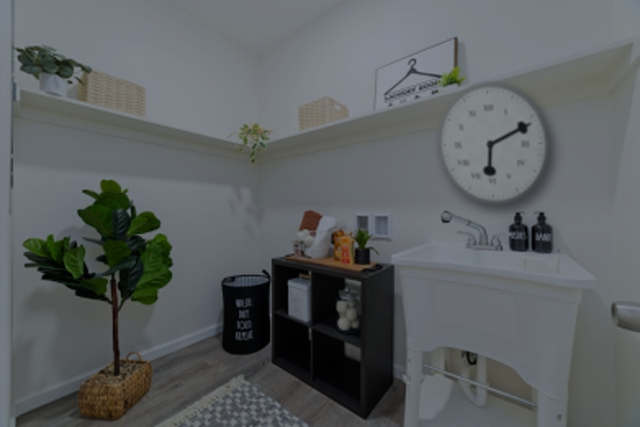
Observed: 6 h 11 min
